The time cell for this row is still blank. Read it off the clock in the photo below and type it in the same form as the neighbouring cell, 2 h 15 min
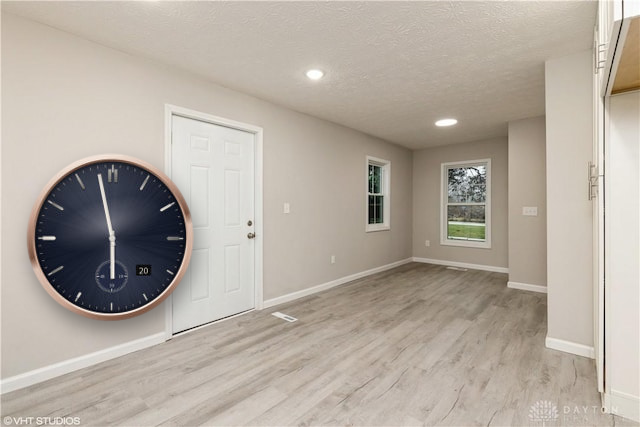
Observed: 5 h 58 min
